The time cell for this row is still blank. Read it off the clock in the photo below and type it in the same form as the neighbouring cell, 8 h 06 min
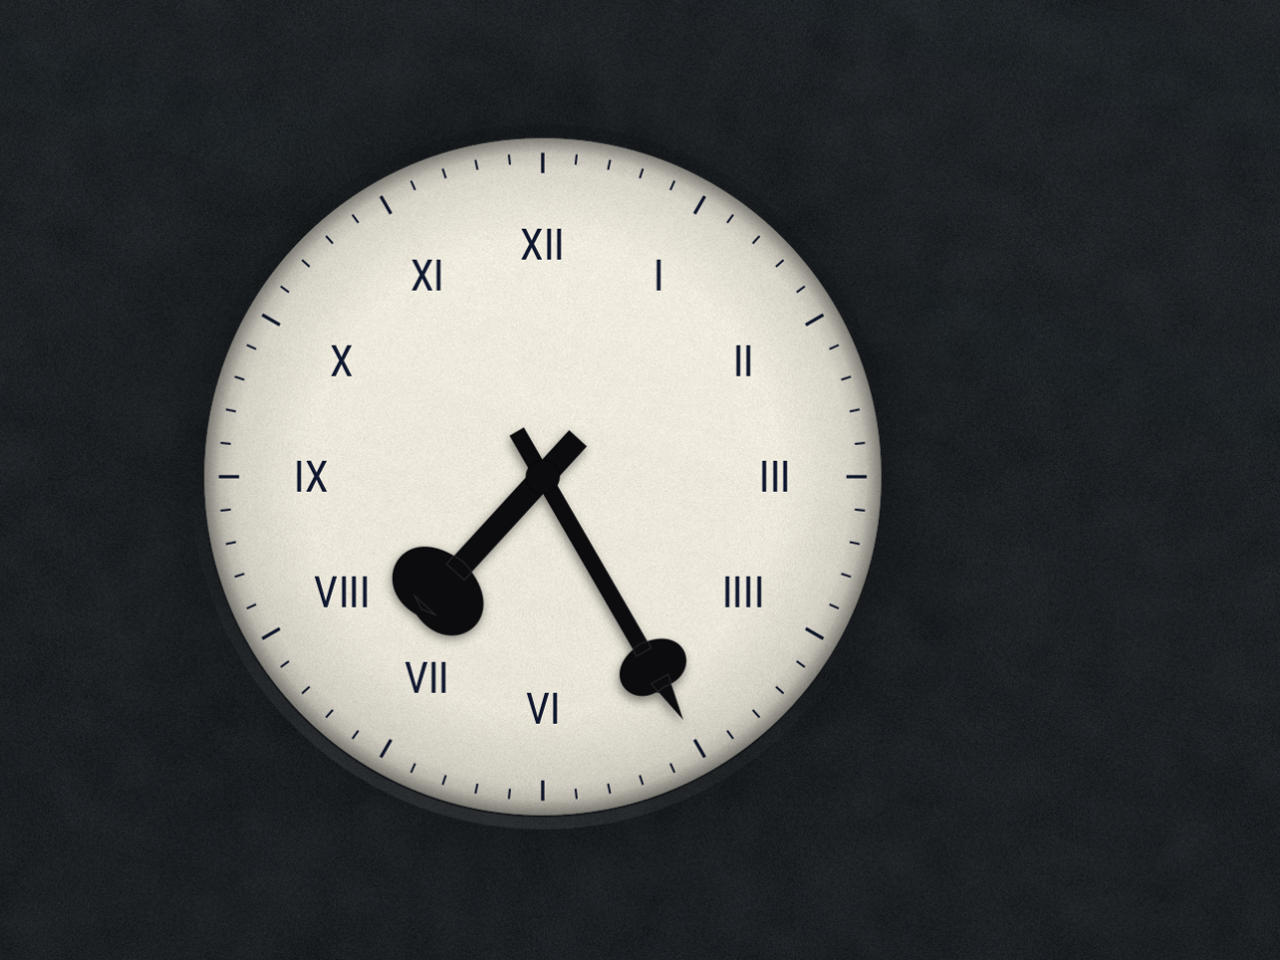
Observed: 7 h 25 min
